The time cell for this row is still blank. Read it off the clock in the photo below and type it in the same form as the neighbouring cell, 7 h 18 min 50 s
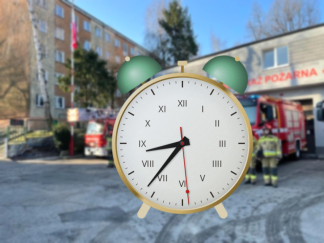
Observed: 8 h 36 min 29 s
